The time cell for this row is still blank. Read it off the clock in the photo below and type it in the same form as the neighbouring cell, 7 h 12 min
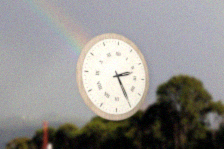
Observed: 2 h 25 min
